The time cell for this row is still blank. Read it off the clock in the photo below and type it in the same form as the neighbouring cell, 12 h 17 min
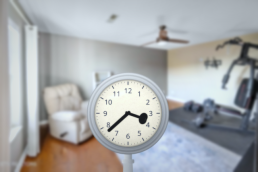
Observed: 3 h 38 min
